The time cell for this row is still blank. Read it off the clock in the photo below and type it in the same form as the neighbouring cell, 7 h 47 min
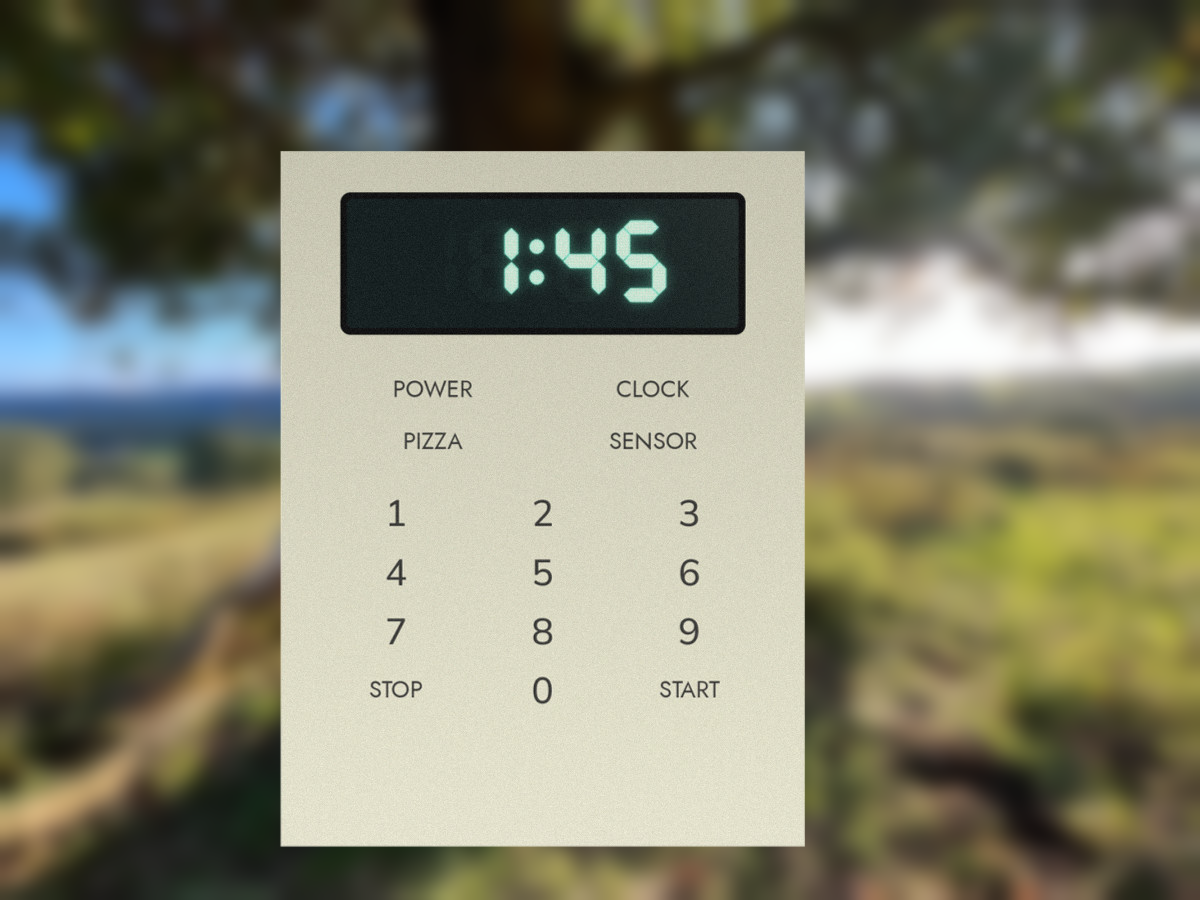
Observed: 1 h 45 min
